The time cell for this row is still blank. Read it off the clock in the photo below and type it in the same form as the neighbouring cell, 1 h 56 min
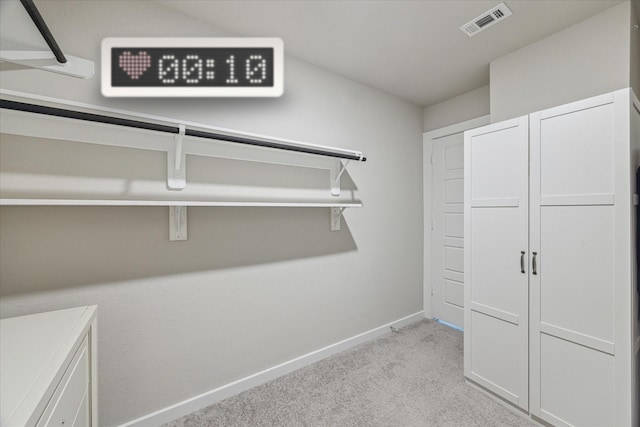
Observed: 0 h 10 min
